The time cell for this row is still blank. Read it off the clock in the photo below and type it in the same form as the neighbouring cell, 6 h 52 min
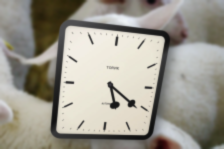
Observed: 5 h 21 min
